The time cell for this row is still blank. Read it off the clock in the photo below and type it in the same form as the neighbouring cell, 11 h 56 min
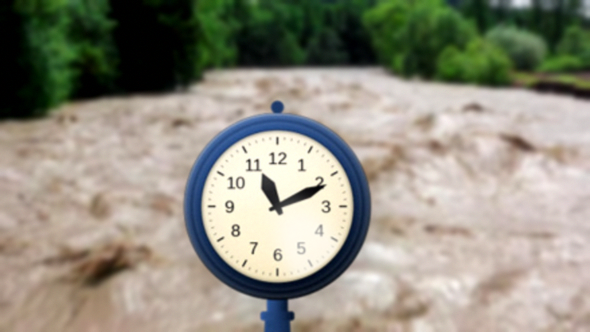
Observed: 11 h 11 min
